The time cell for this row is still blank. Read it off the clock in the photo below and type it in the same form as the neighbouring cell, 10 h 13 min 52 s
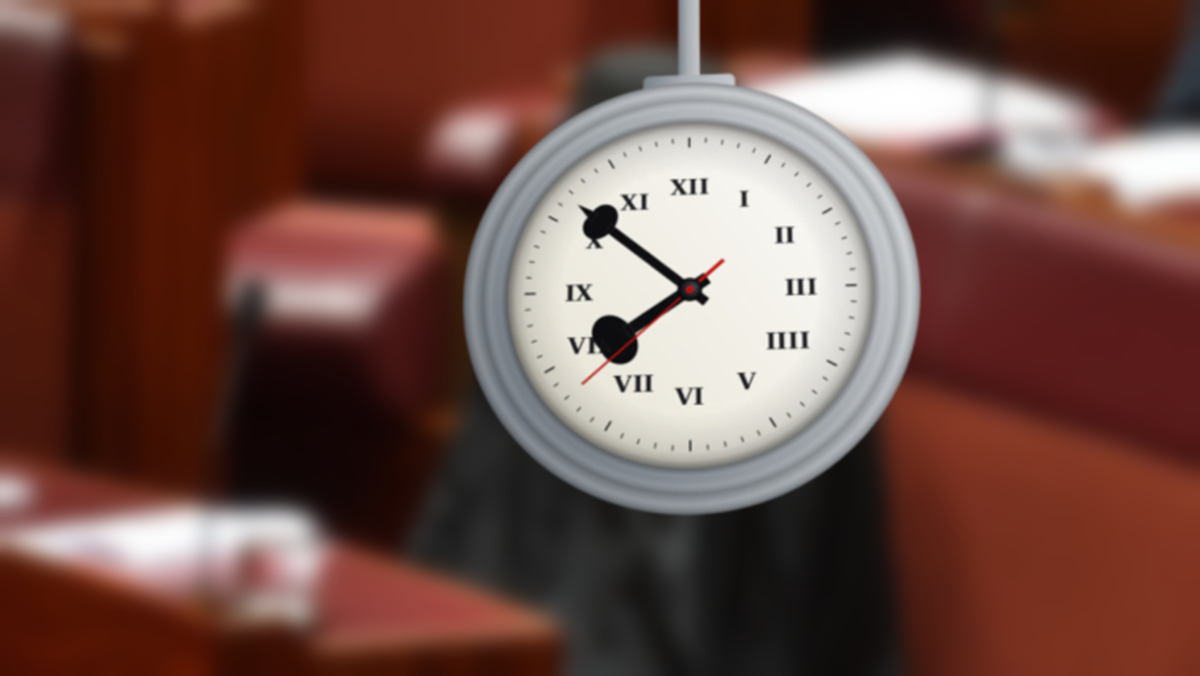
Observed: 7 h 51 min 38 s
